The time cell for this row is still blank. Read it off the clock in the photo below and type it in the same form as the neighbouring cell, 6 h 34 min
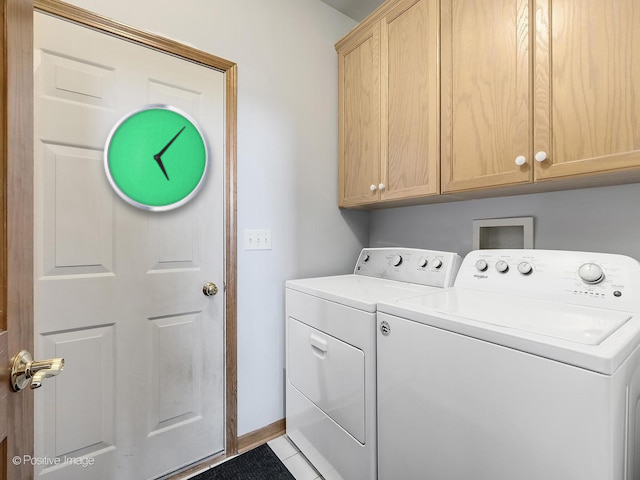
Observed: 5 h 07 min
